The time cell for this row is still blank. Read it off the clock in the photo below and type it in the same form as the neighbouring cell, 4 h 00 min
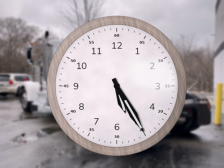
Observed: 5 h 25 min
